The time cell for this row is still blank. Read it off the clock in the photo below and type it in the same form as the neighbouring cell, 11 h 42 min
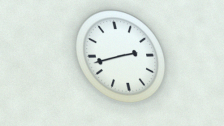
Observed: 2 h 43 min
